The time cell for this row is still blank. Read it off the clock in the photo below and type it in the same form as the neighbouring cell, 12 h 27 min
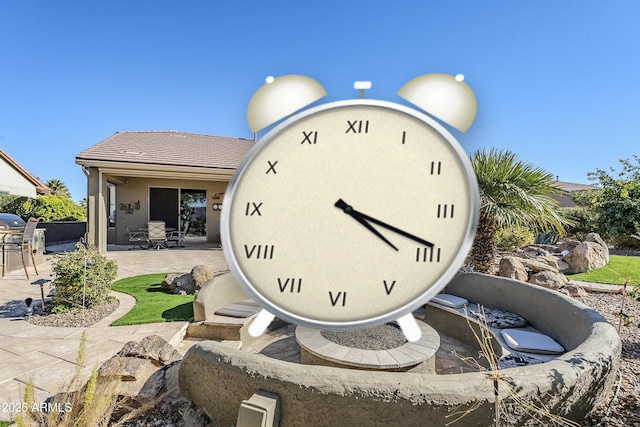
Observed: 4 h 19 min
